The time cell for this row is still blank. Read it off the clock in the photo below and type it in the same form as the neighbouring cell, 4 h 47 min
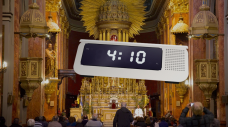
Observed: 4 h 10 min
